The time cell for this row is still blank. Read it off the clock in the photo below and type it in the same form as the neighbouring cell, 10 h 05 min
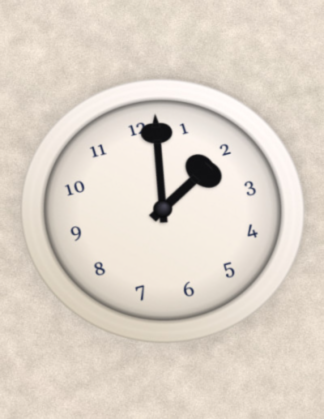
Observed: 2 h 02 min
